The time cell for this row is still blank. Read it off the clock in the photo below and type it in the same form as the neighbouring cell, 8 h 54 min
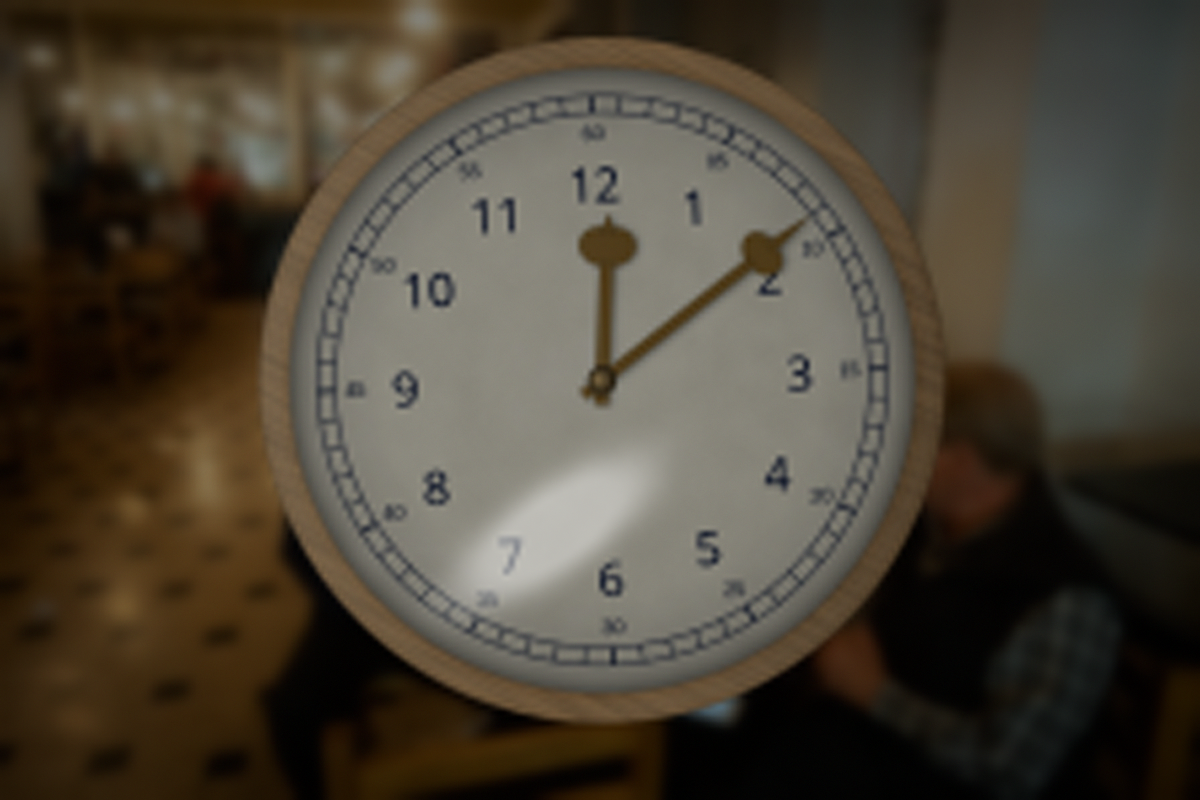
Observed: 12 h 09 min
